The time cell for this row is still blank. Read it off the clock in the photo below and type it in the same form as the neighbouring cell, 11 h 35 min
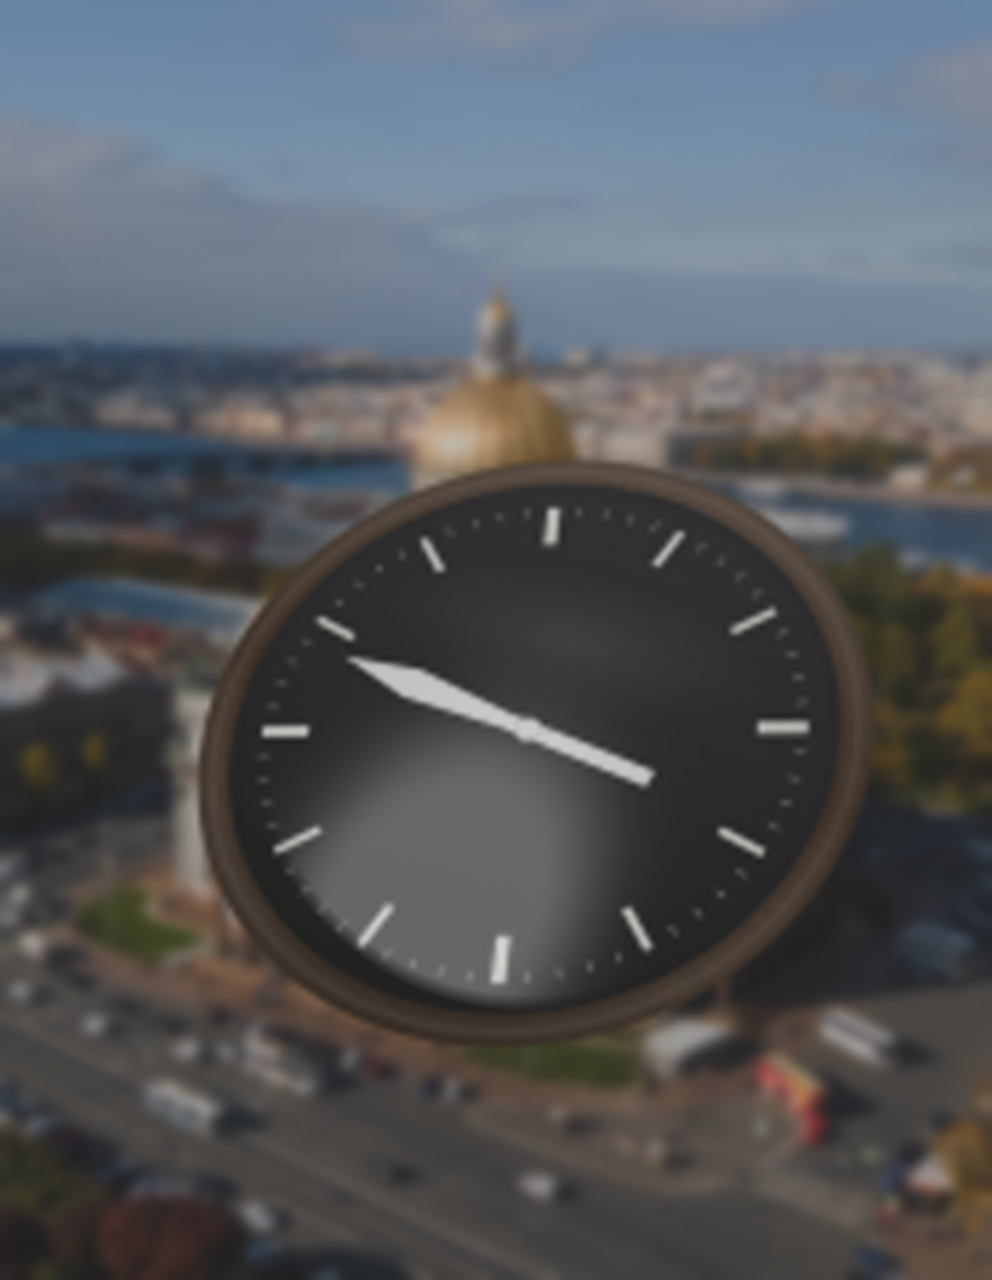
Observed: 3 h 49 min
